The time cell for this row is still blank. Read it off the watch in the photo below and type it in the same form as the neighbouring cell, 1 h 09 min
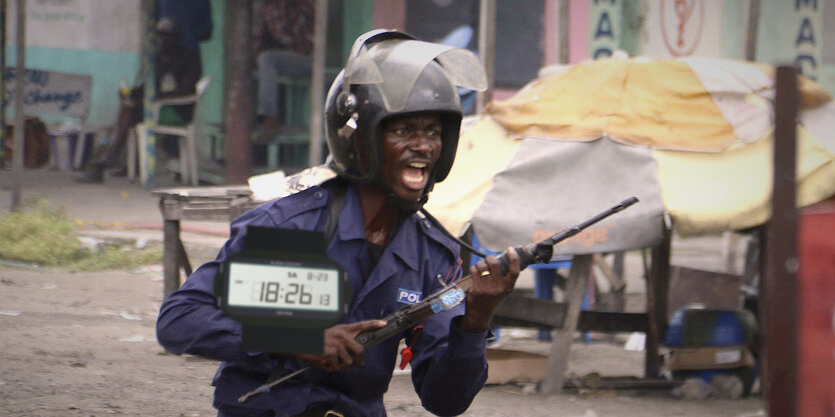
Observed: 18 h 26 min
